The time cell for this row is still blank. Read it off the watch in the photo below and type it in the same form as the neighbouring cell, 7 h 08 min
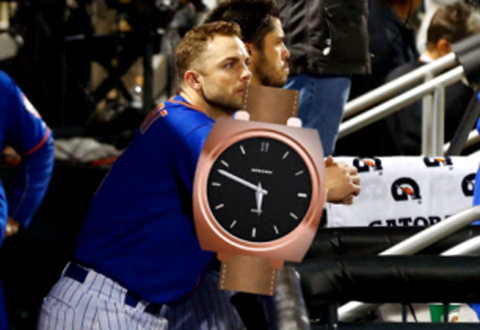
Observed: 5 h 48 min
